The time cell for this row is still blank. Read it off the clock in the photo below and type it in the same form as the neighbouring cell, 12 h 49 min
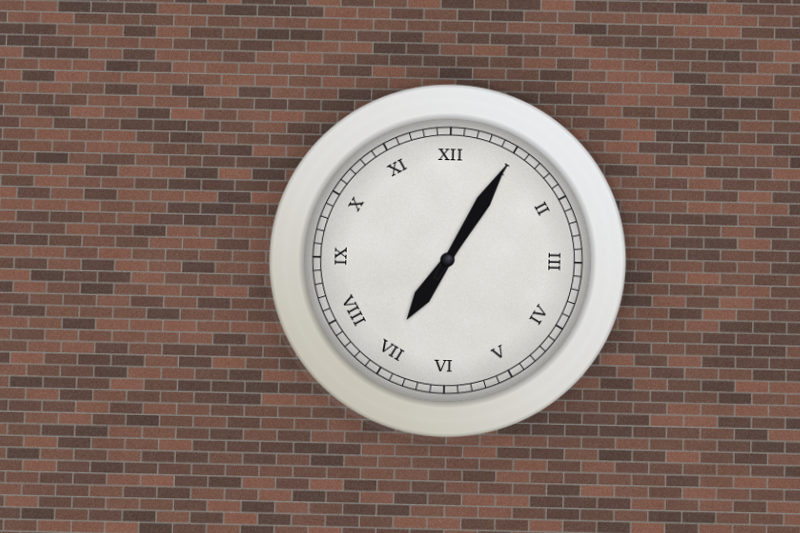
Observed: 7 h 05 min
